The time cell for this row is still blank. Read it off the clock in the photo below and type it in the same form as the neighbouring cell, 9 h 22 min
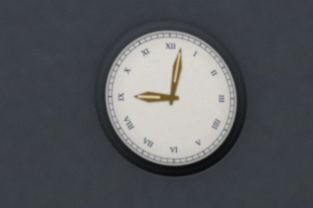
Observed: 9 h 02 min
